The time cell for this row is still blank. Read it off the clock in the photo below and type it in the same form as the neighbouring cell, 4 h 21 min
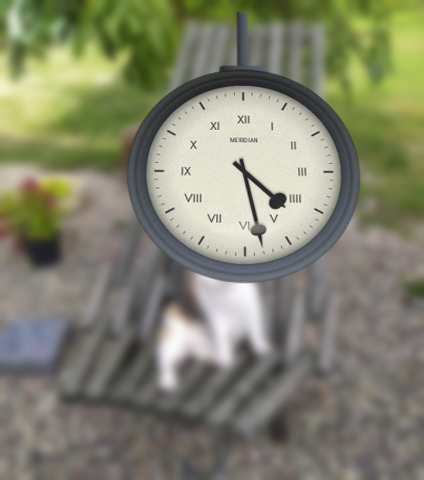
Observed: 4 h 28 min
